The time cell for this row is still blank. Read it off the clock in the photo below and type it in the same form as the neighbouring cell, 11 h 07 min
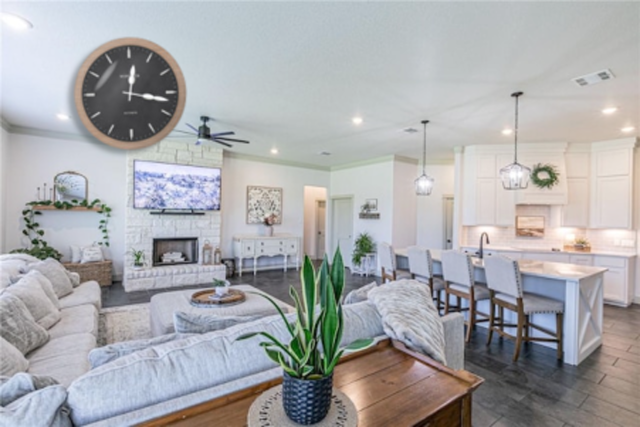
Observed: 12 h 17 min
